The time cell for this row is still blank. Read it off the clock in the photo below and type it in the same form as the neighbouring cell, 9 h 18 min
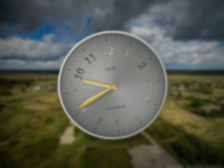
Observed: 9 h 41 min
